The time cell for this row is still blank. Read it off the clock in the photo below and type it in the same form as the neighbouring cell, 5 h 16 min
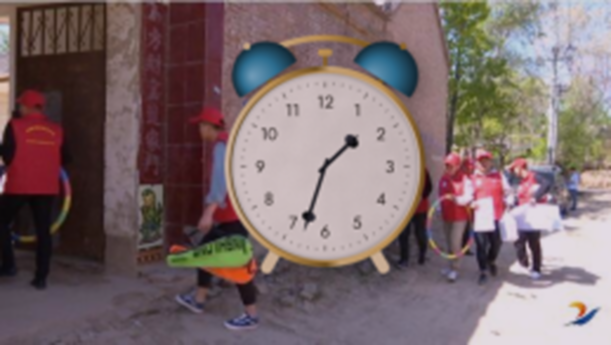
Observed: 1 h 33 min
